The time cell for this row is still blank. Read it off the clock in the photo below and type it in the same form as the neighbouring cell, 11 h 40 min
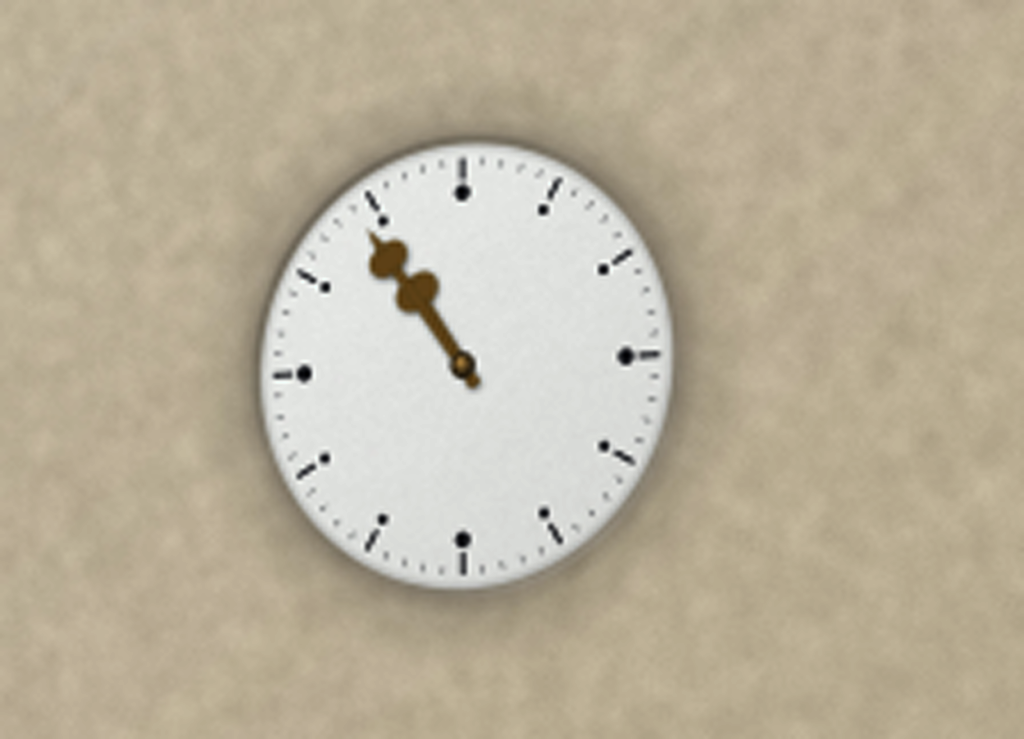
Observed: 10 h 54 min
